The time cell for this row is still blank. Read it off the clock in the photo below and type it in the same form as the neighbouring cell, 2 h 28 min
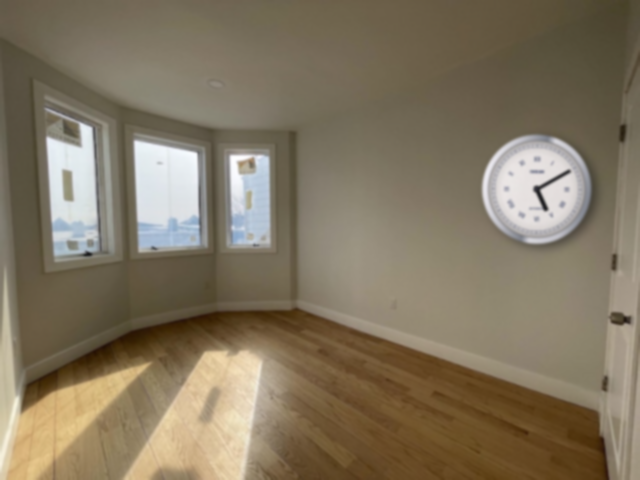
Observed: 5 h 10 min
